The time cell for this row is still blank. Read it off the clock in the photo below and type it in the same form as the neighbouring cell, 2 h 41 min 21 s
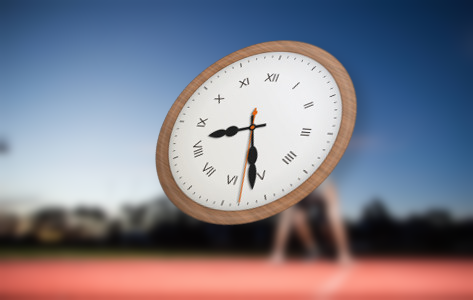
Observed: 8 h 26 min 28 s
